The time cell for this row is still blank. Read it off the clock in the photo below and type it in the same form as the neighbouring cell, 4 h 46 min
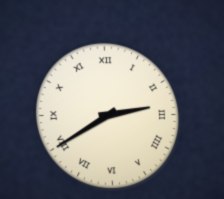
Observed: 2 h 40 min
